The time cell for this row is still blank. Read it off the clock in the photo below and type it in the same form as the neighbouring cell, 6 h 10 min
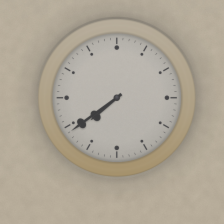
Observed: 7 h 39 min
